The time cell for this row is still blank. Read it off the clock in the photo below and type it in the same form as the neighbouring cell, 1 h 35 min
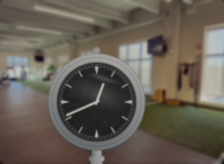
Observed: 12 h 41 min
